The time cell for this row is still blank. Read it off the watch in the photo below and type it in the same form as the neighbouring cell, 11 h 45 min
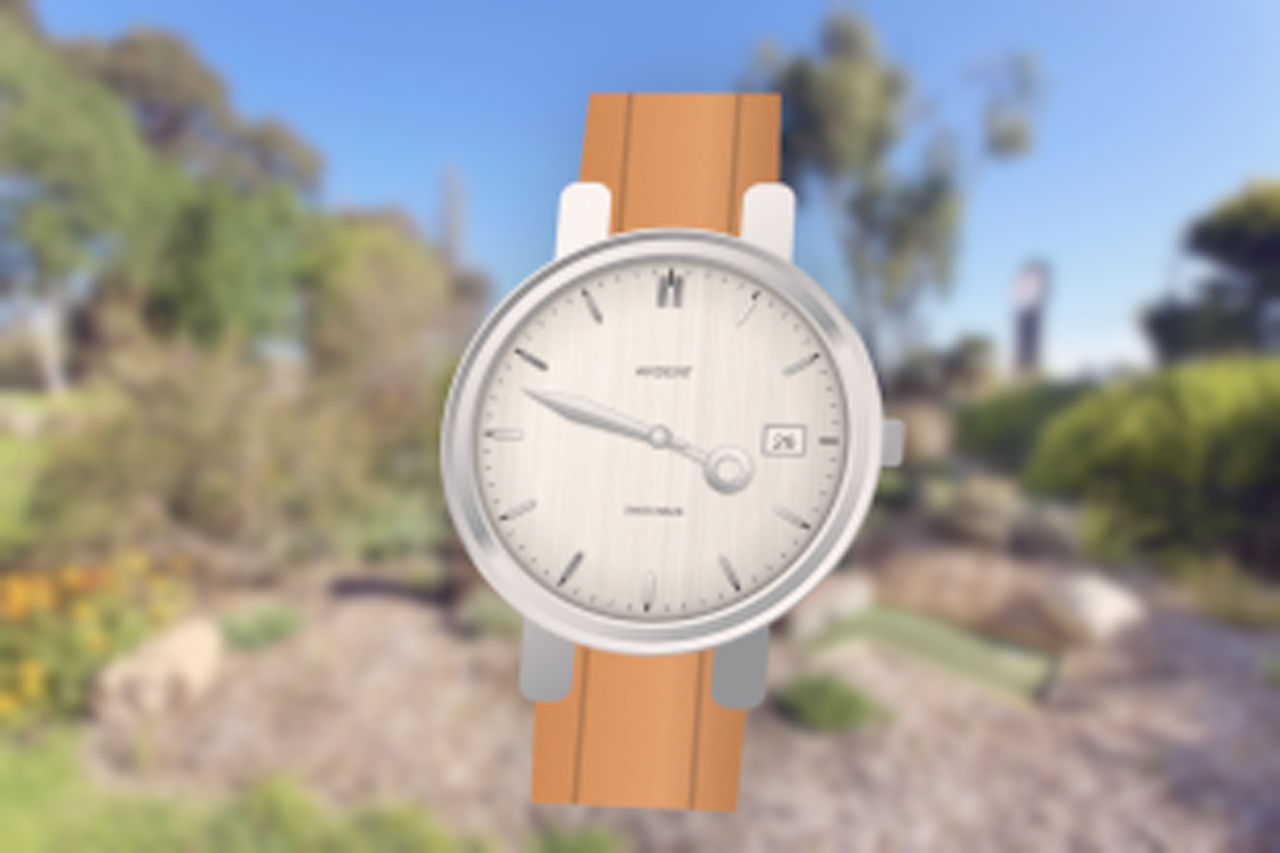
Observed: 3 h 48 min
